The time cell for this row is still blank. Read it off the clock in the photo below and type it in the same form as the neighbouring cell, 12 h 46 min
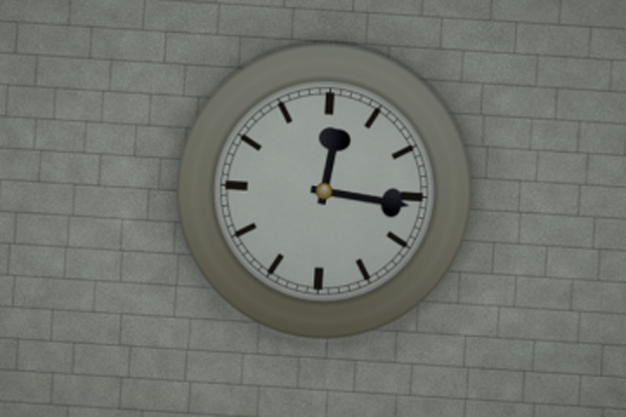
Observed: 12 h 16 min
